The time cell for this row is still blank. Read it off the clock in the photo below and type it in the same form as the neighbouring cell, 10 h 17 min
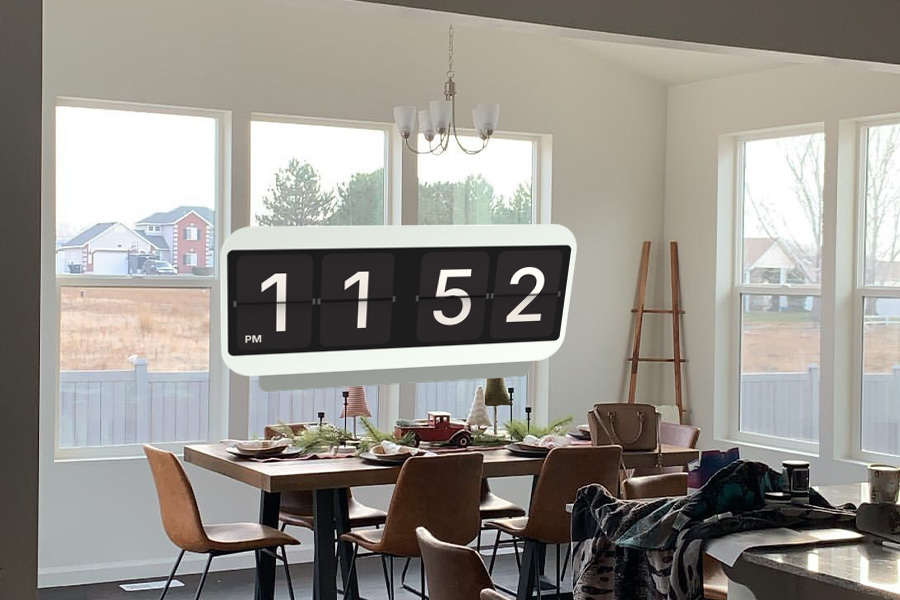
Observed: 11 h 52 min
